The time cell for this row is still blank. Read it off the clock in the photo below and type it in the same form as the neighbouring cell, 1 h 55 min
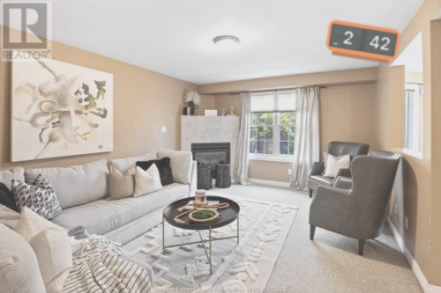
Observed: 2 h 42 min
